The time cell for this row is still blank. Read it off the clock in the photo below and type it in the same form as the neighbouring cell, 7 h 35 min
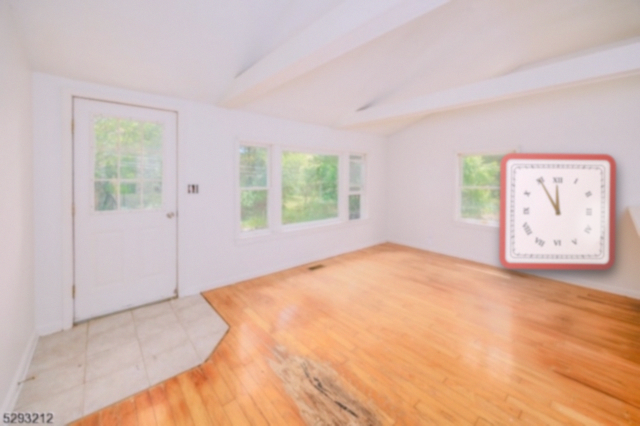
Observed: 11 h 55 min
